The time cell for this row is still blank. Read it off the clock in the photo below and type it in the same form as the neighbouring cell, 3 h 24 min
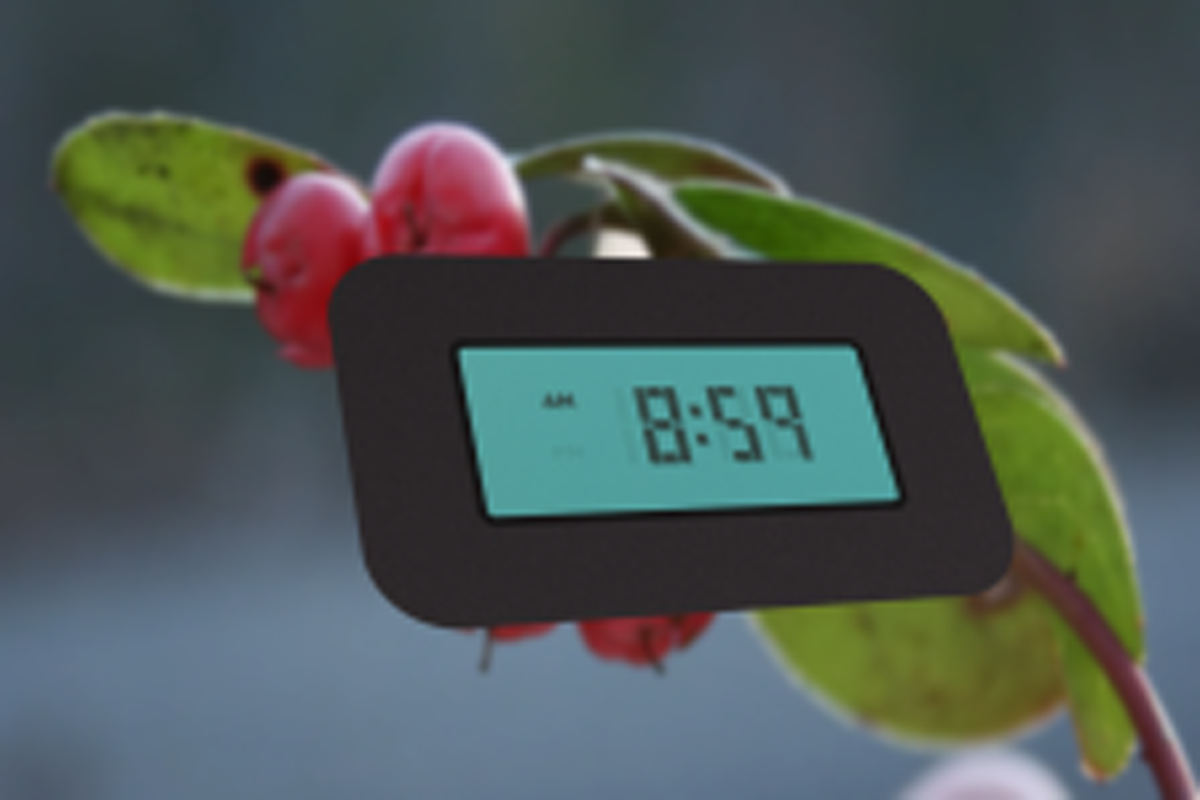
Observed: 8 h 59 min
